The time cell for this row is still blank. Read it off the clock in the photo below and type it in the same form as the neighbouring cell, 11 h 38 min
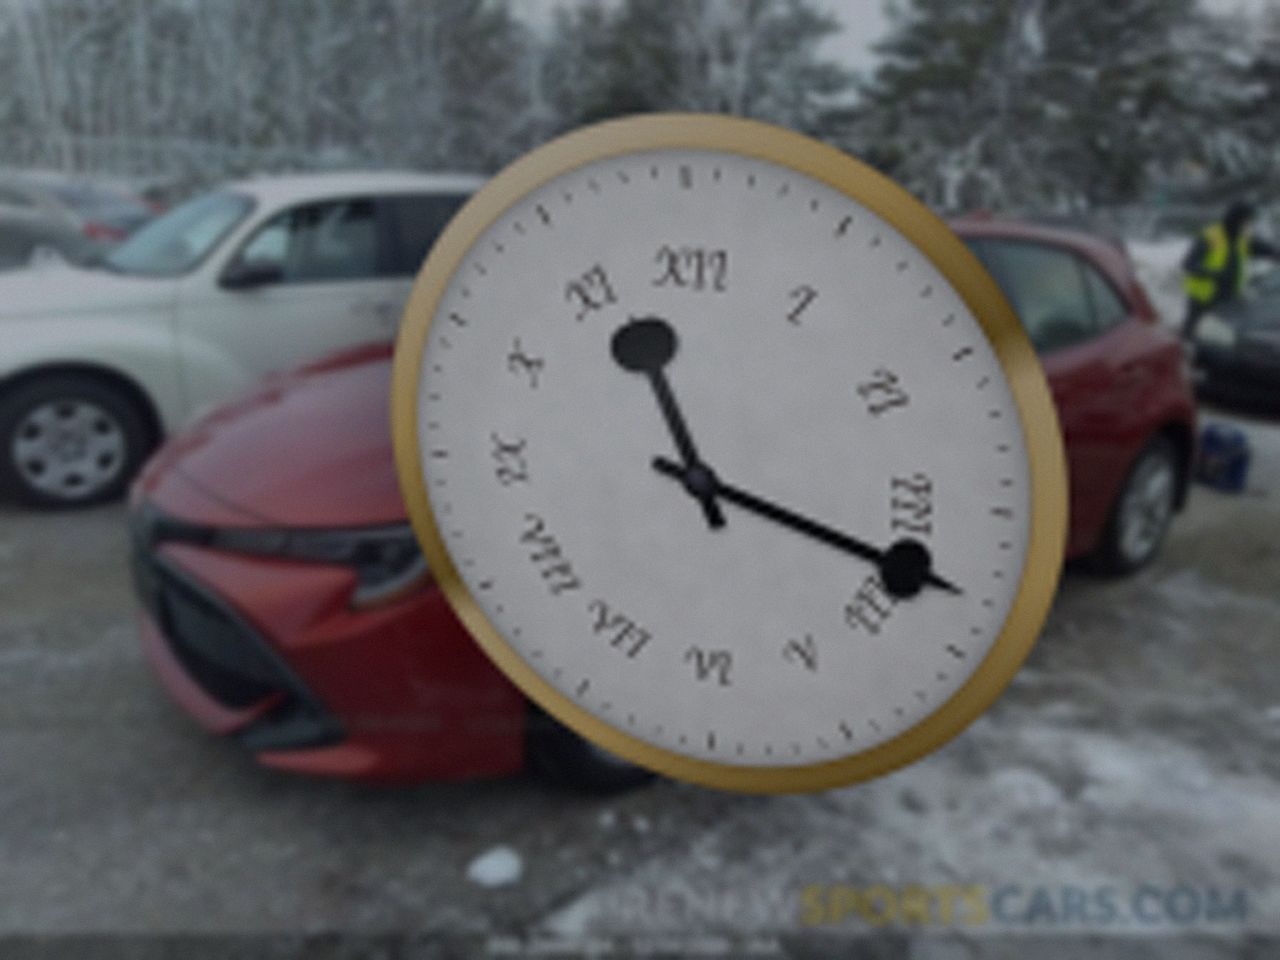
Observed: 11 h 18 min
